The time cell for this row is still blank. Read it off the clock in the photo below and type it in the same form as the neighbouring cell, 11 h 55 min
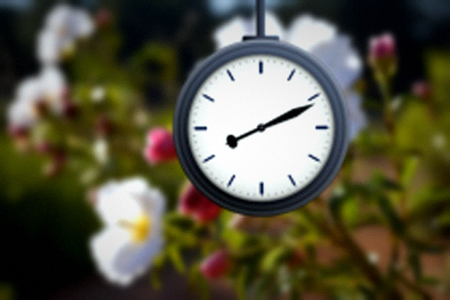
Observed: 8 h 11 min
